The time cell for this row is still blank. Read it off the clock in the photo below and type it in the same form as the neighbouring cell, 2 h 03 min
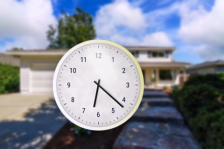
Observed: 6 h 22 min
